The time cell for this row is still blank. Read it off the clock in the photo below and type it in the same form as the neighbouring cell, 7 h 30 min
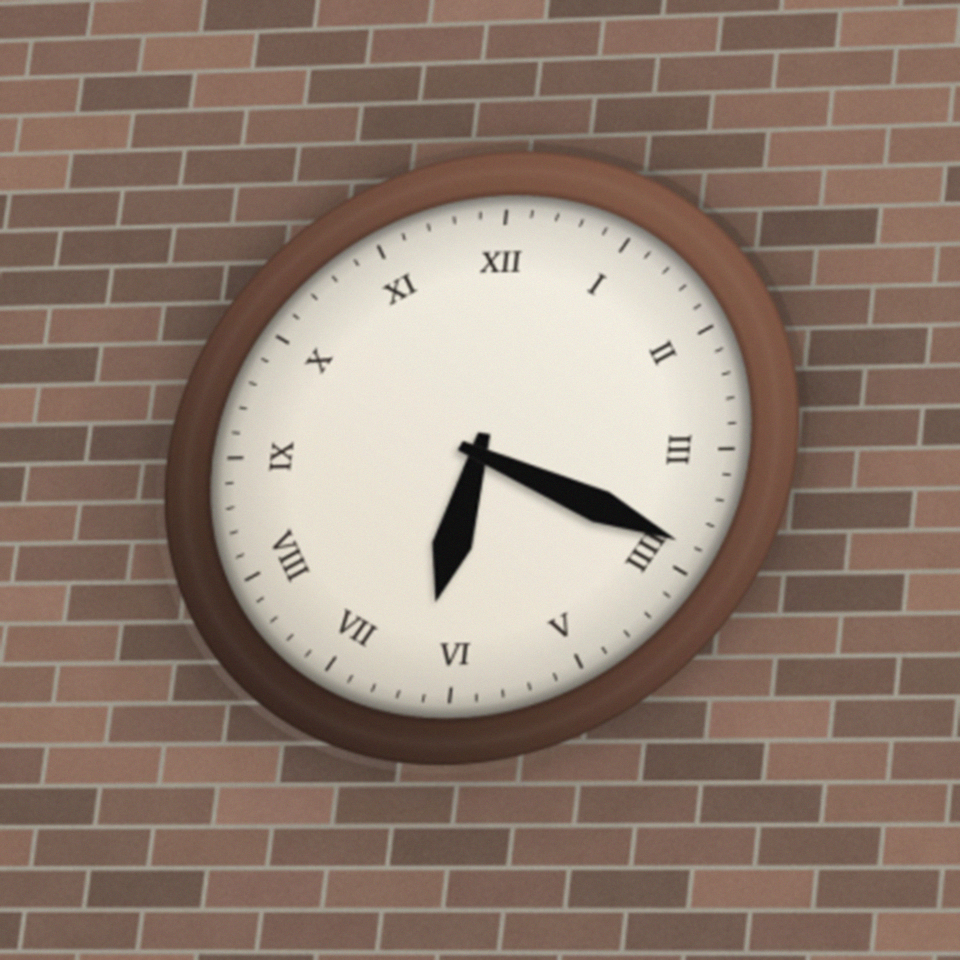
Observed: 6 h 19 min
